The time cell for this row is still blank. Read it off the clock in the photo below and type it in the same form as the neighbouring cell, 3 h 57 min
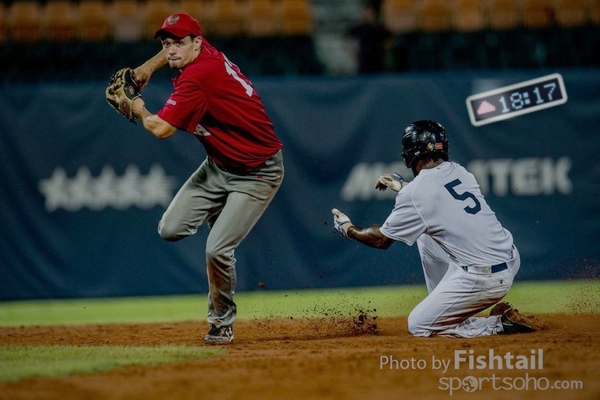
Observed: 18 h 17 min
